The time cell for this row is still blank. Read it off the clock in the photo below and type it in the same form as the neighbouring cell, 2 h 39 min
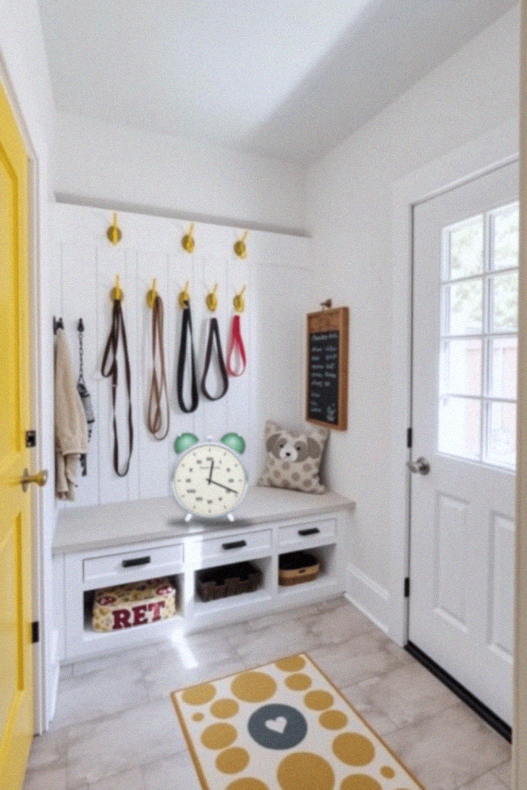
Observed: 12 h 19 min
